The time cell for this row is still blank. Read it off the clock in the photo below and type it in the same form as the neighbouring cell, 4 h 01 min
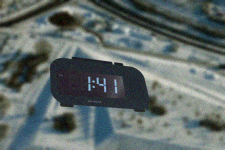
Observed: 1 h 41 min
